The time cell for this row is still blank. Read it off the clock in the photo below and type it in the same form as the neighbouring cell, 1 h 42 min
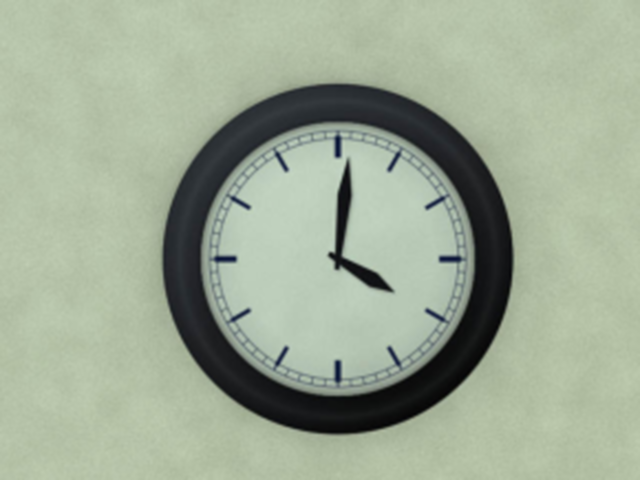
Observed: 4 h 01 min
